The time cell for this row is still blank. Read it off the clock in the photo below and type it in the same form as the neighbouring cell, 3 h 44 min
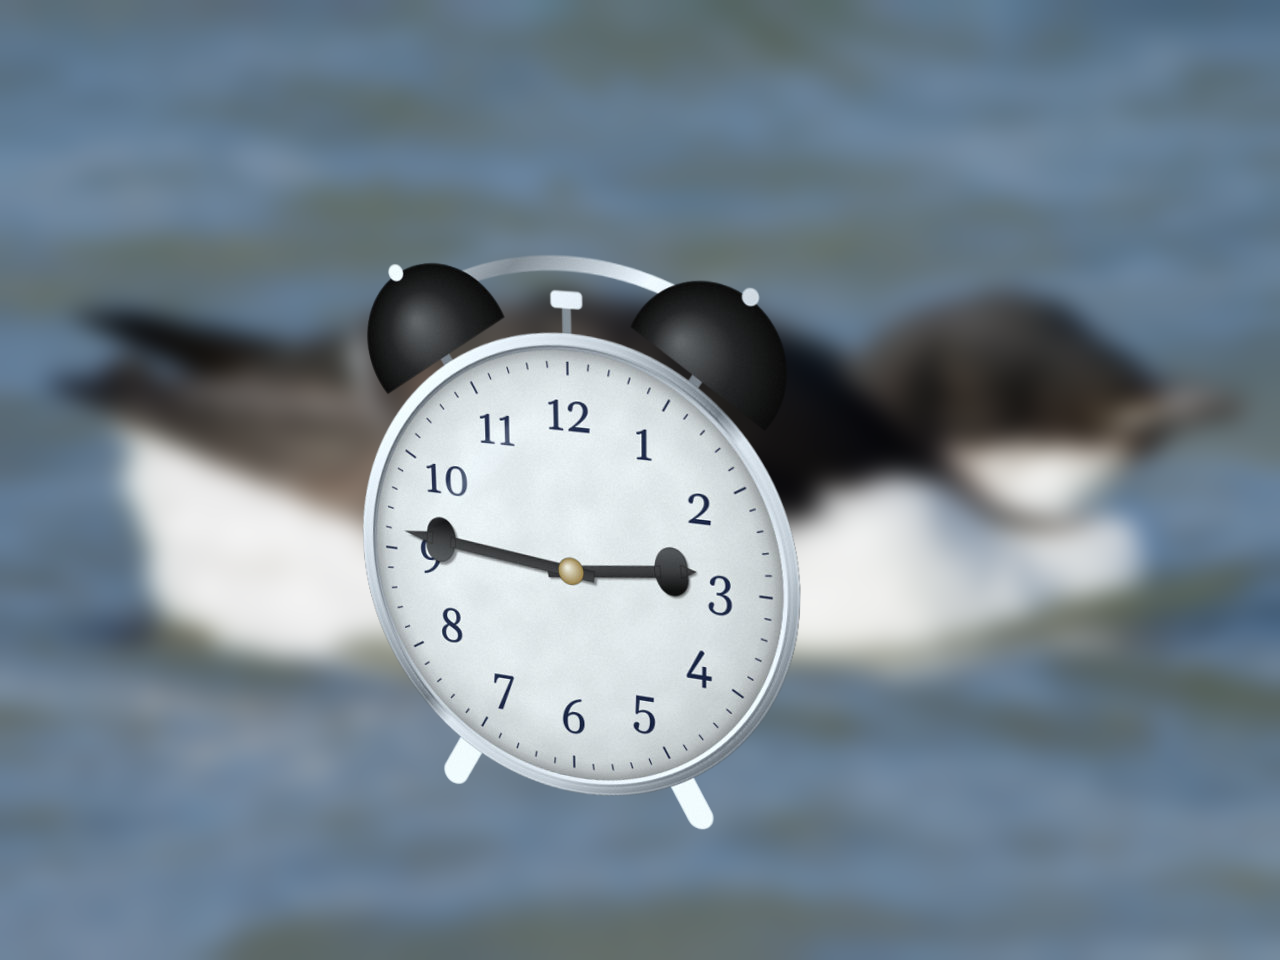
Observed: 2 h 46 min
